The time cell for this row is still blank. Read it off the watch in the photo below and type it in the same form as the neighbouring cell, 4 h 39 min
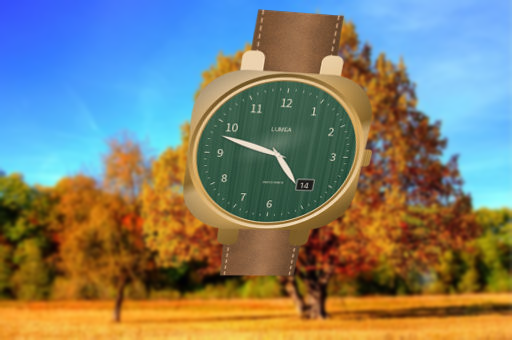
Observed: 4 h 48 min
